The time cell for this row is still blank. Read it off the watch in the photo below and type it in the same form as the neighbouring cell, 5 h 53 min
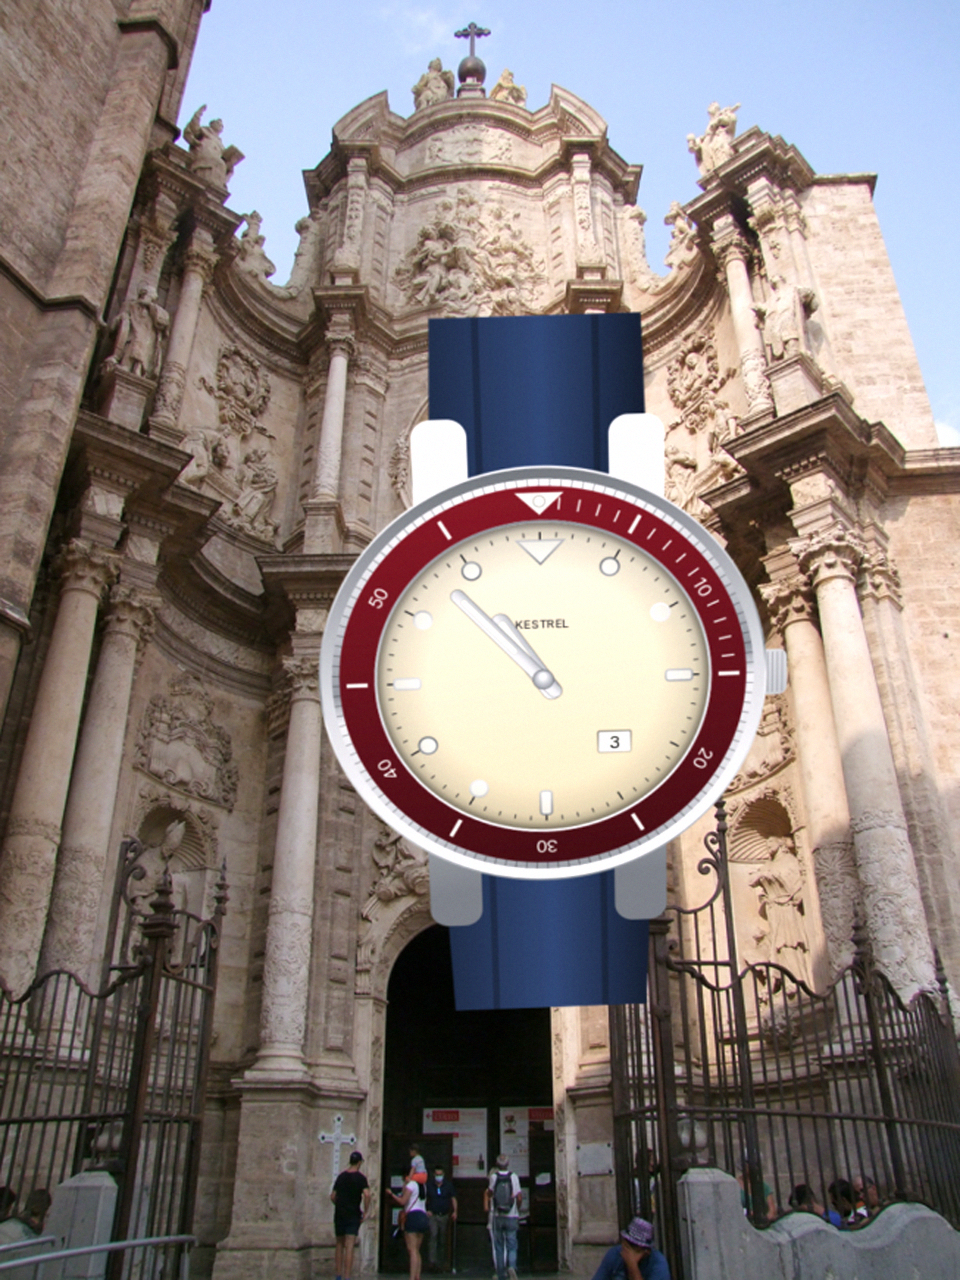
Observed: 10 h 53 min
